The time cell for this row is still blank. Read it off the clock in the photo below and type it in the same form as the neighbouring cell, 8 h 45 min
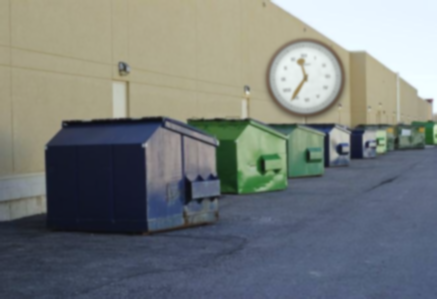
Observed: 11 h 36 min
